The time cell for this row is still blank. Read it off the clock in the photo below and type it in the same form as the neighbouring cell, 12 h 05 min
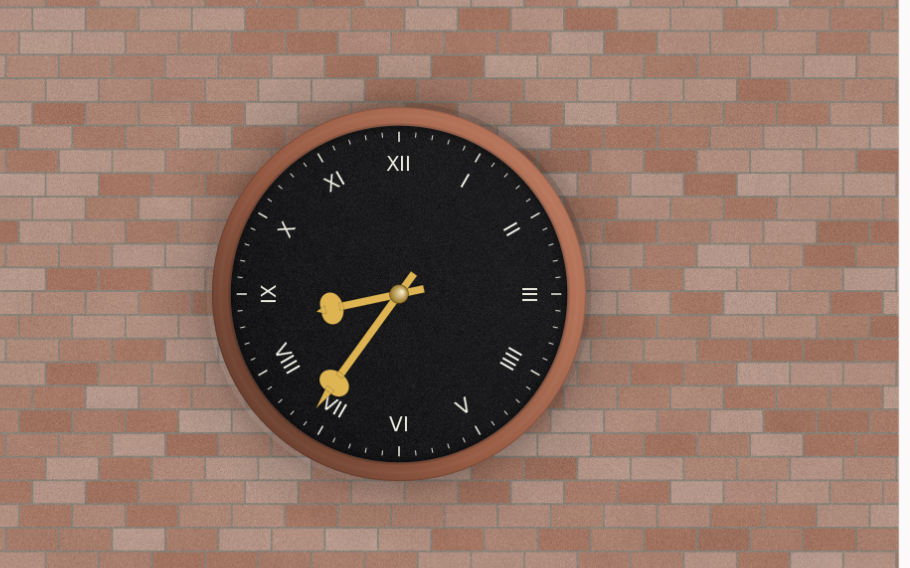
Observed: 8 h 36 min
